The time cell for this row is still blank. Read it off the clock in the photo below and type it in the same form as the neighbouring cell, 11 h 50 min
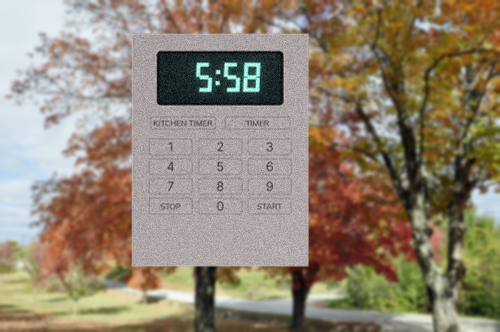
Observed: 5 h 58 min
